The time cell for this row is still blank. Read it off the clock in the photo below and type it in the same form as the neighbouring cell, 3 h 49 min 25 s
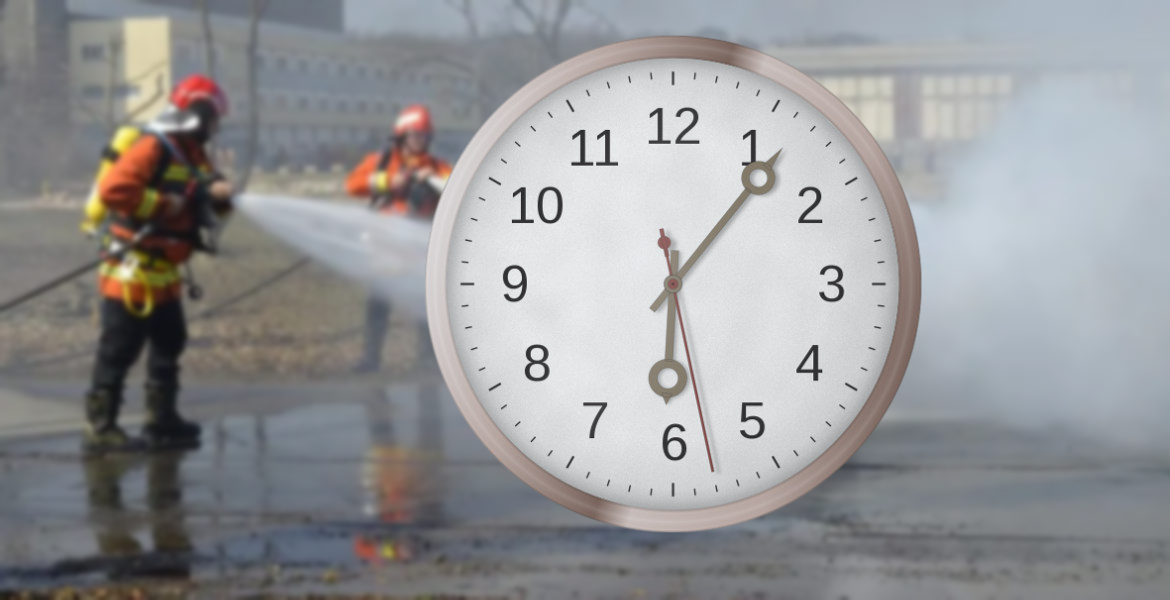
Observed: 6 h 06 min 28 s
